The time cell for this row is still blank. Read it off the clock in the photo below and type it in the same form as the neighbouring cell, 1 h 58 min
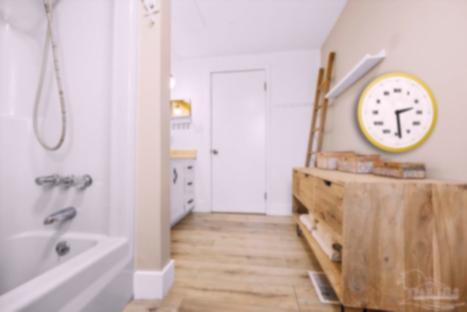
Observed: 2 h 29 min
